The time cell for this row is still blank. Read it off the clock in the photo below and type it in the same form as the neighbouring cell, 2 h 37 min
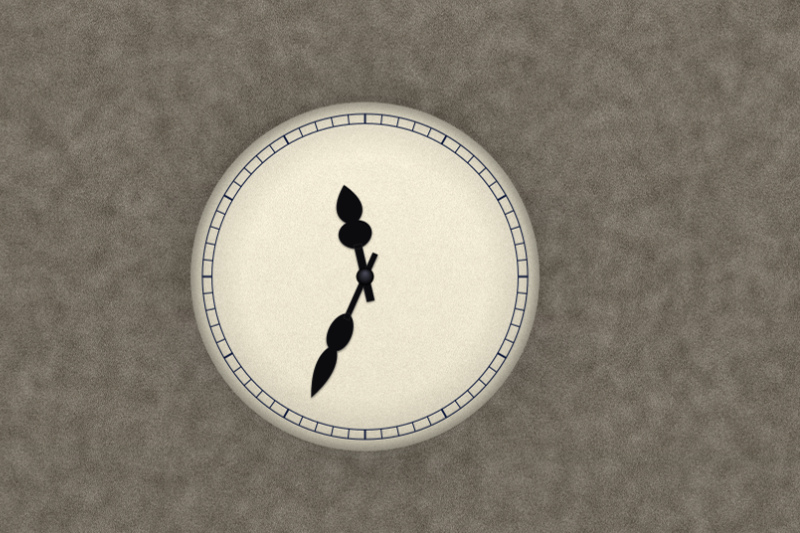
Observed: 11 h 34 min
